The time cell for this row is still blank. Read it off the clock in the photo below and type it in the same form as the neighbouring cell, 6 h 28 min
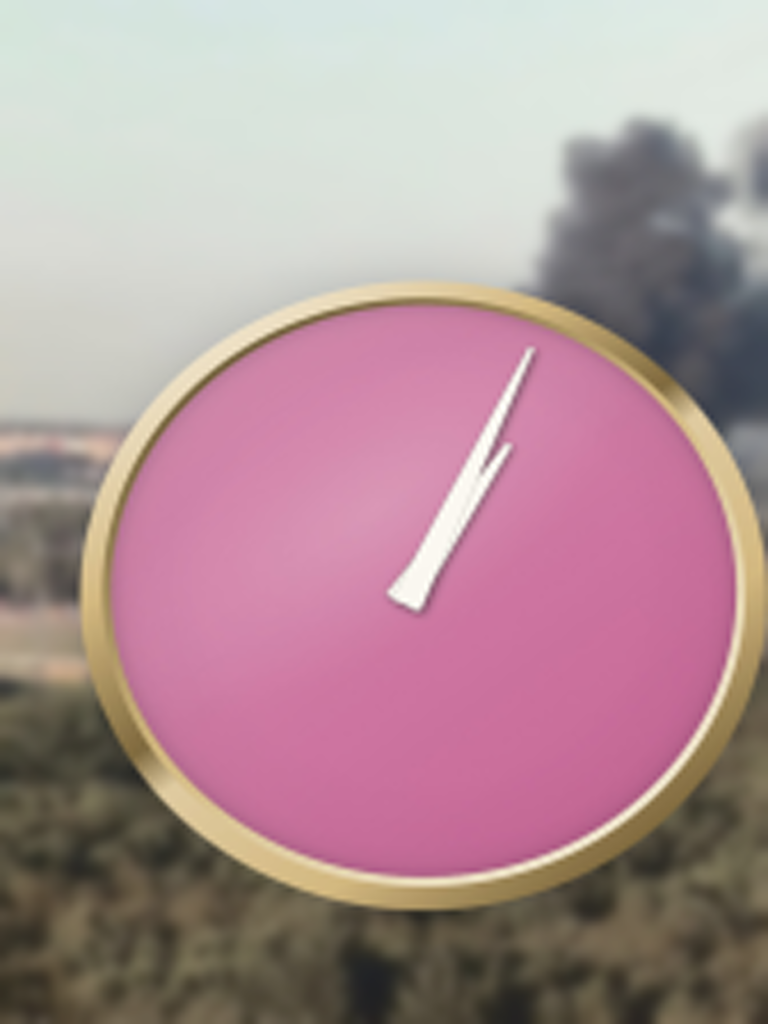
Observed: 1 h 04 min
